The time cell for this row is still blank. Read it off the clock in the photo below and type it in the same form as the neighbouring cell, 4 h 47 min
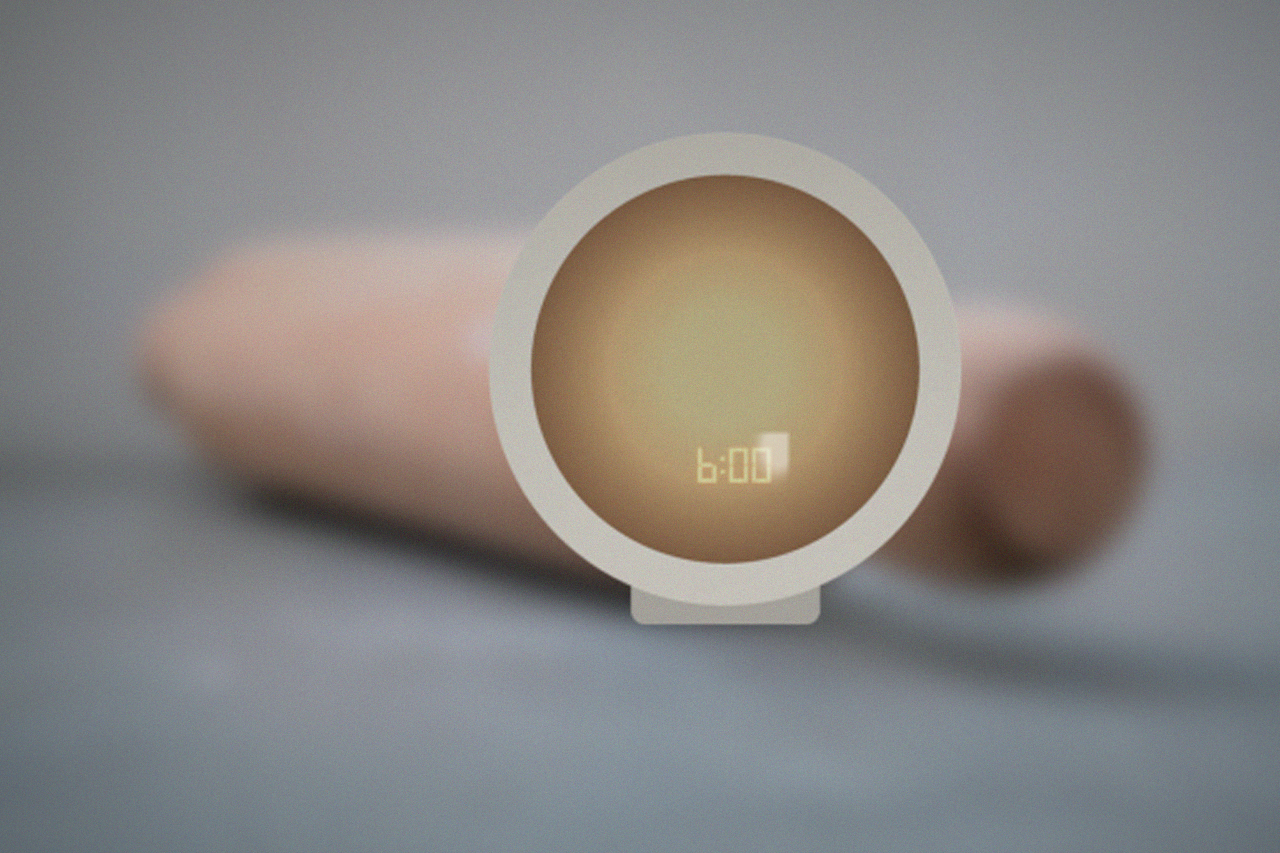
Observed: 6 h 00 min
